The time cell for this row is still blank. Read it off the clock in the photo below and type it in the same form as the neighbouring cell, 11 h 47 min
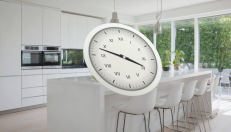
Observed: 3 h 48 min
